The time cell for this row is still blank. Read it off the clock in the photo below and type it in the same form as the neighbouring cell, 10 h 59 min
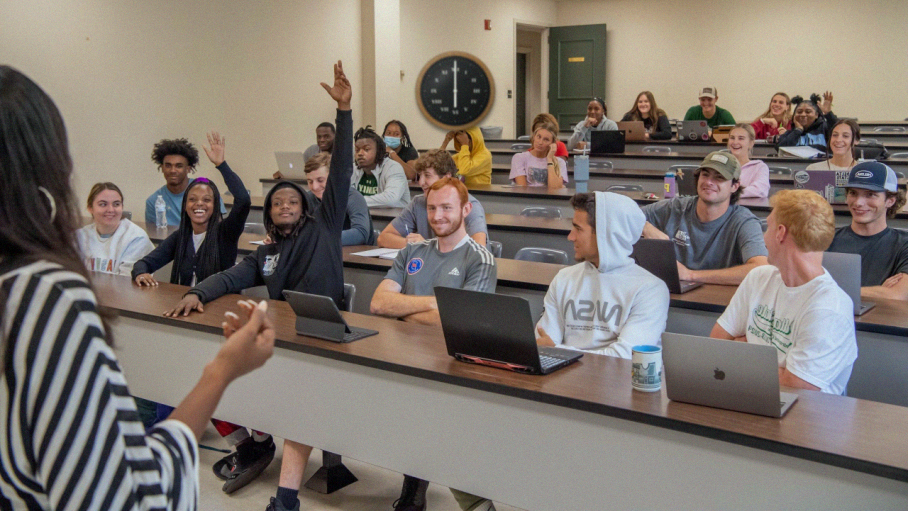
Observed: 6 h 00 min
